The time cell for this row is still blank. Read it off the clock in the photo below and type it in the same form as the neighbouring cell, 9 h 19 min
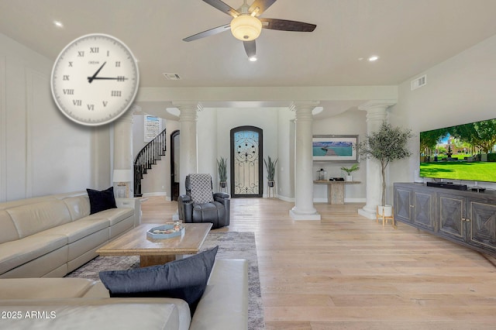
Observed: 1 h 15 min
